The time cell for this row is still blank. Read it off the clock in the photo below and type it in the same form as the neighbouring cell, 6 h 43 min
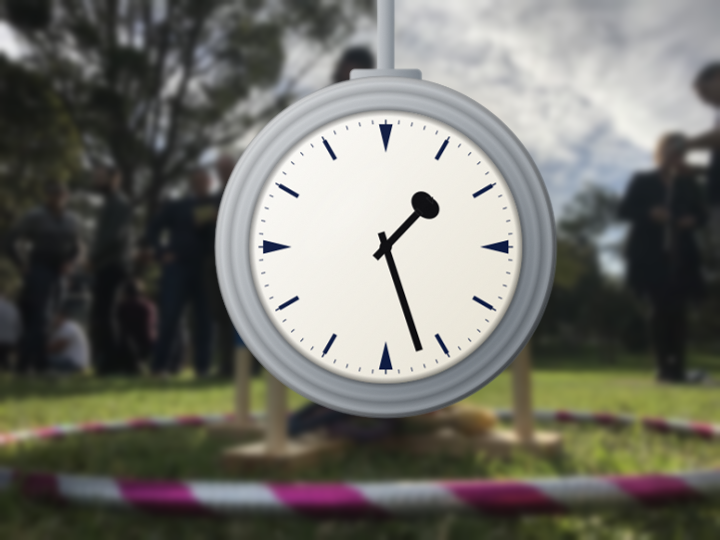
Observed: 1 h 27 min
